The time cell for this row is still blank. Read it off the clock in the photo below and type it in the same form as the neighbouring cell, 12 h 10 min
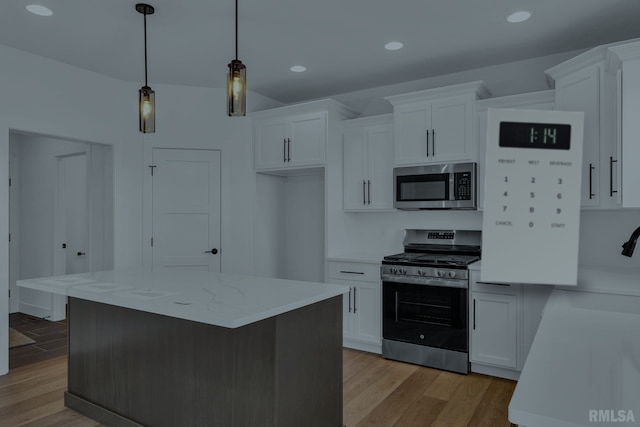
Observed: 1 h 14 min
